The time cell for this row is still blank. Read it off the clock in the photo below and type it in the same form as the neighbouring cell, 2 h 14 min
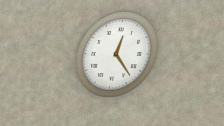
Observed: 12 h 23 min
